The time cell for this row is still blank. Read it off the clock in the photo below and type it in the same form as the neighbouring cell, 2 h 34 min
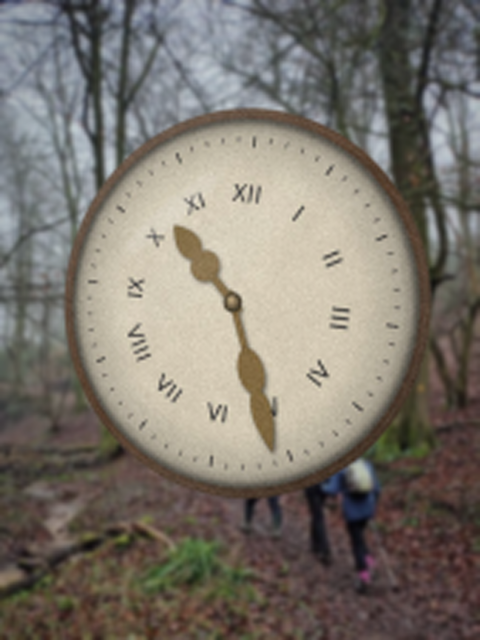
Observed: 10 h 26 min
